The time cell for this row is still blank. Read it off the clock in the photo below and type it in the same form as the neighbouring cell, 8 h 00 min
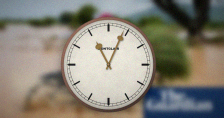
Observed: 11 h 04 min
